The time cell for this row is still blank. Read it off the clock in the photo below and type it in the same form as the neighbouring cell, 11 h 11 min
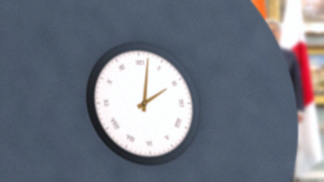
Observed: 2 h 02 min
